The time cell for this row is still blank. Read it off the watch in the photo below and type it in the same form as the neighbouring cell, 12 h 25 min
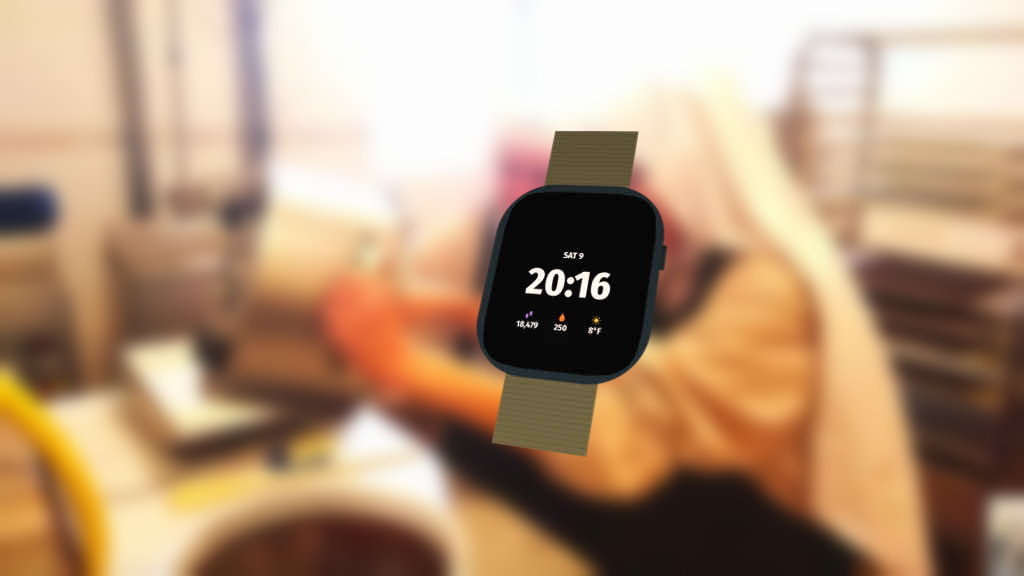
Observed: 20 h 16 min
